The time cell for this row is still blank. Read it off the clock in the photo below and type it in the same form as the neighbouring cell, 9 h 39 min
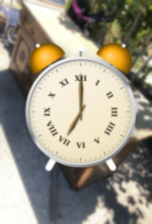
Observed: 7 h 00 min
